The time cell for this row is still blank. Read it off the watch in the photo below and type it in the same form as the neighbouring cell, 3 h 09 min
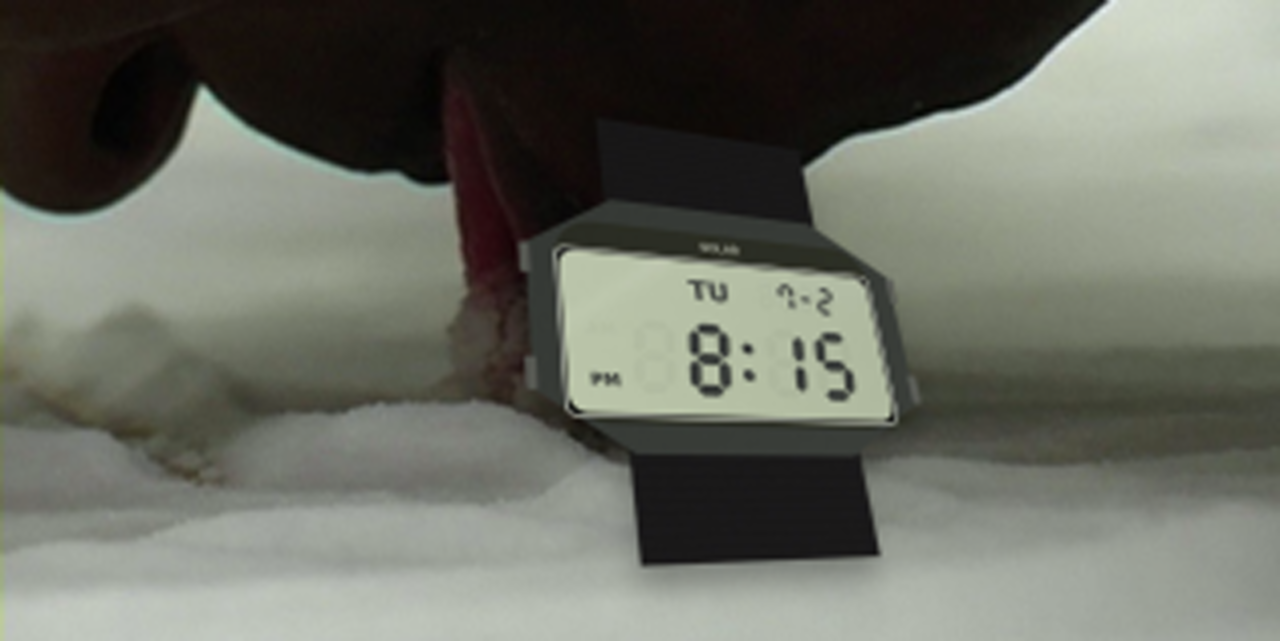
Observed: 8 h 15 min
